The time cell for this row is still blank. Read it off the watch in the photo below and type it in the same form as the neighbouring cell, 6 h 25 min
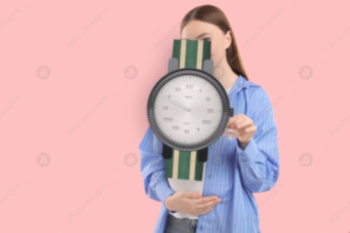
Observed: 9 h 49 min
